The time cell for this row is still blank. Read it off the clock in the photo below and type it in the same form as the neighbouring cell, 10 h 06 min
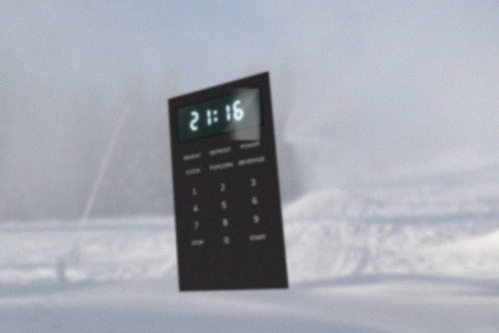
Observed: 21 h 16 min
